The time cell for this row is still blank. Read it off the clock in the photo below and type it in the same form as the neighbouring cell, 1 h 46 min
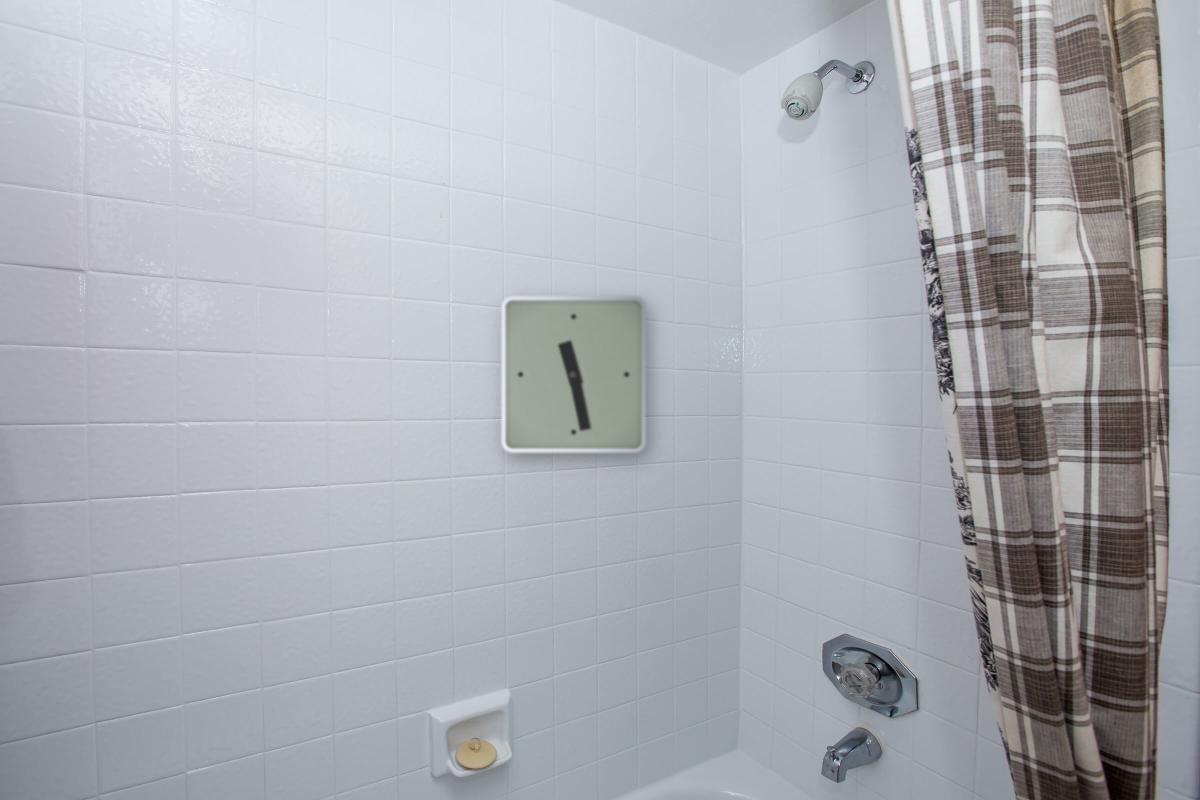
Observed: 11 h 28 min
